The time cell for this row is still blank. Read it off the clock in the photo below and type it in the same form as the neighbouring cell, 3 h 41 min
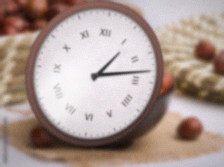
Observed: 1 h 13 min
